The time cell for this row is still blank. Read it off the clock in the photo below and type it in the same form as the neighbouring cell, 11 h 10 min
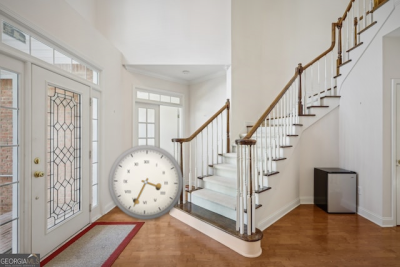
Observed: 3 h 34 min
